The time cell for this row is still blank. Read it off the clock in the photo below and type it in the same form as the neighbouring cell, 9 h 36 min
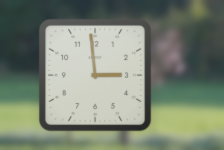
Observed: 2 h 59 min
